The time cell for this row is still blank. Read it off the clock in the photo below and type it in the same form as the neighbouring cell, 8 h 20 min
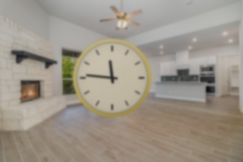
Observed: 11 h 46 min
